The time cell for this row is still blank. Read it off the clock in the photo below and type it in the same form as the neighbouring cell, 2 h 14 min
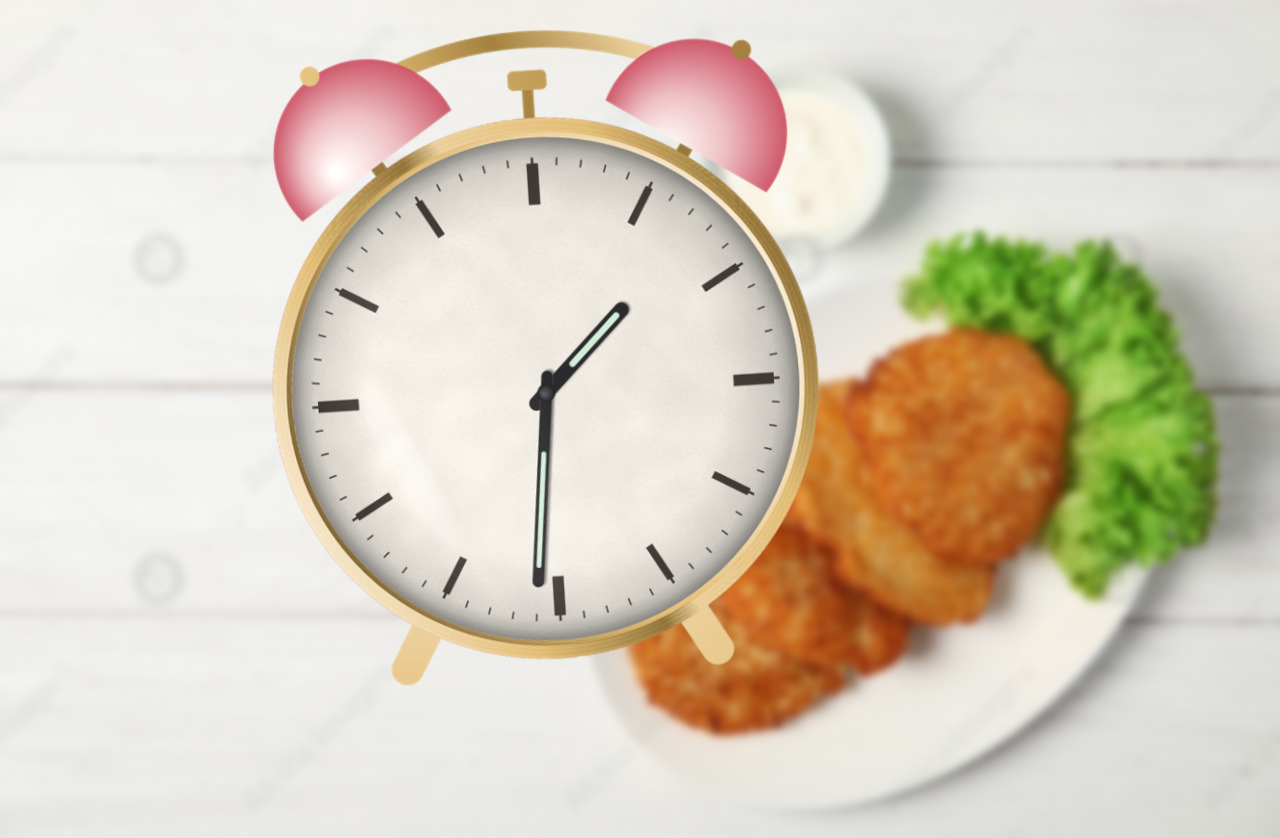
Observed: 1 h 31 min
